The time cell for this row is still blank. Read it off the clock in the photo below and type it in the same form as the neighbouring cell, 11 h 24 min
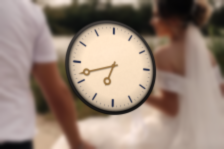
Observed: 6 h 42 min
